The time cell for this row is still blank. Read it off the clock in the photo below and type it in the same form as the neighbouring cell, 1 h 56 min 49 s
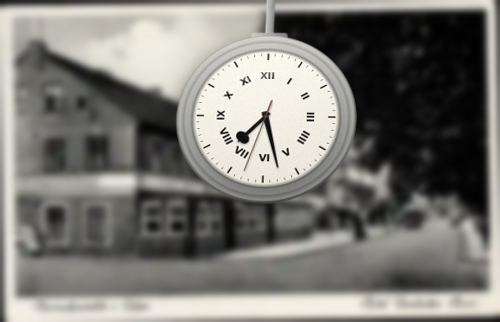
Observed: 7 h 27 min 33 s
